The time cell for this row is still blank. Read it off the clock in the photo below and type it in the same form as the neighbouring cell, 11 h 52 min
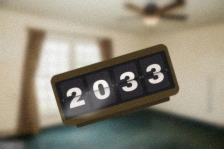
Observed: 20 h 33 min
